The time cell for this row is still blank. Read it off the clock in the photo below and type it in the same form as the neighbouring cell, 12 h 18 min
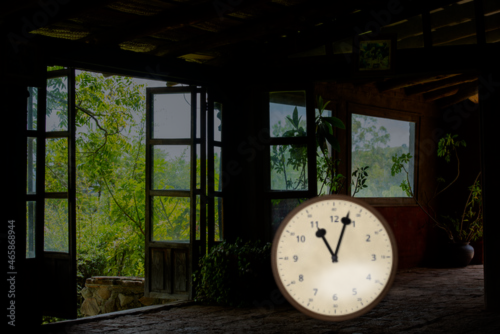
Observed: 11 h 03 min
